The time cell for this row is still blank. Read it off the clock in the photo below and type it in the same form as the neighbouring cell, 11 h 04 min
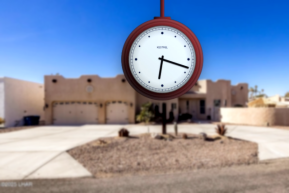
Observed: 6 h 18 min
